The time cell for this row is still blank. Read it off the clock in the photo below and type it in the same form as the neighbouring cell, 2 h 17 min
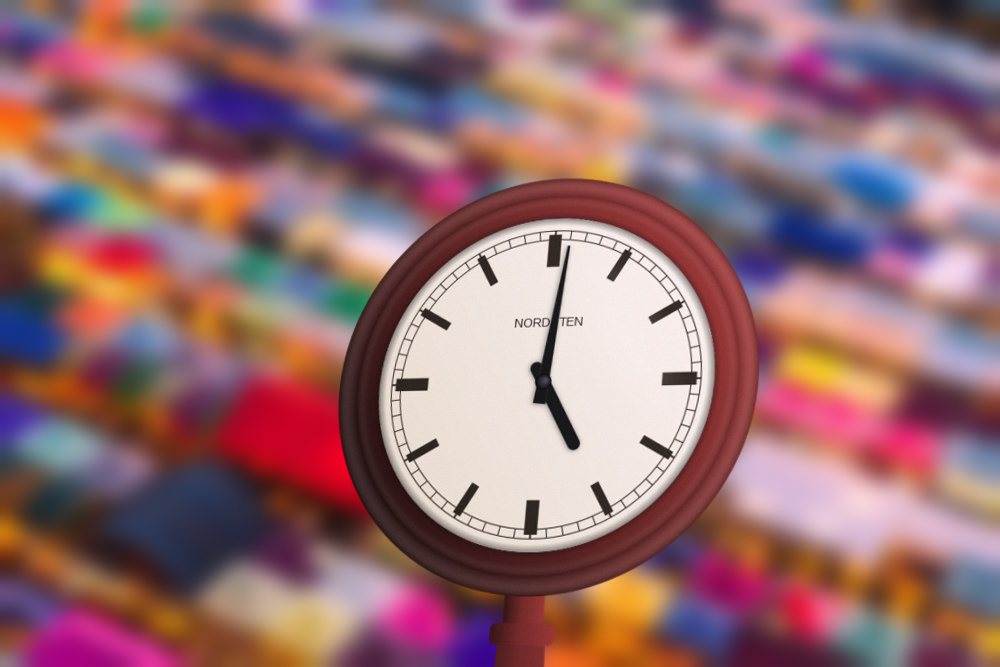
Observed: 5 h 01 min
